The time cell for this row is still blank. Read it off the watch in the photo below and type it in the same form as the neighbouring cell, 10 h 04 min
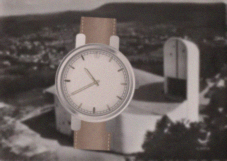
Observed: 10 h 40 min
